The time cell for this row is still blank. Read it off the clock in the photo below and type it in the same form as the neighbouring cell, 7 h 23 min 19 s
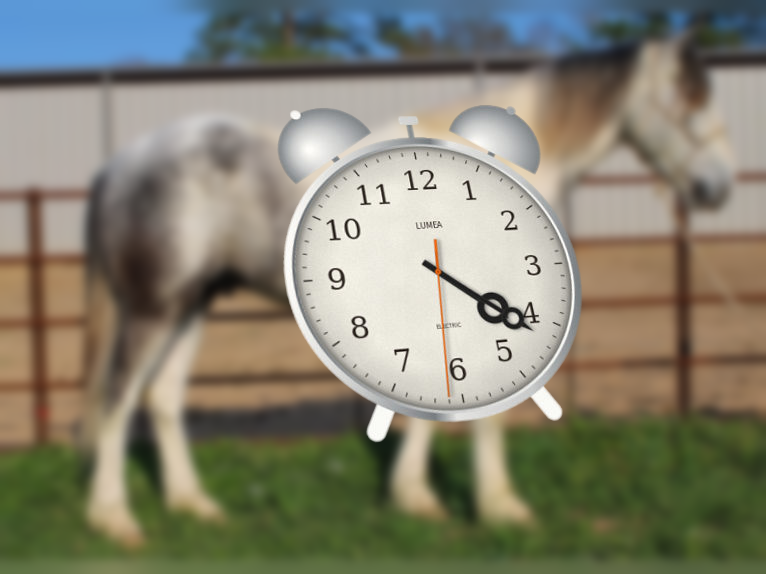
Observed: 4 h 21 min 31 s
